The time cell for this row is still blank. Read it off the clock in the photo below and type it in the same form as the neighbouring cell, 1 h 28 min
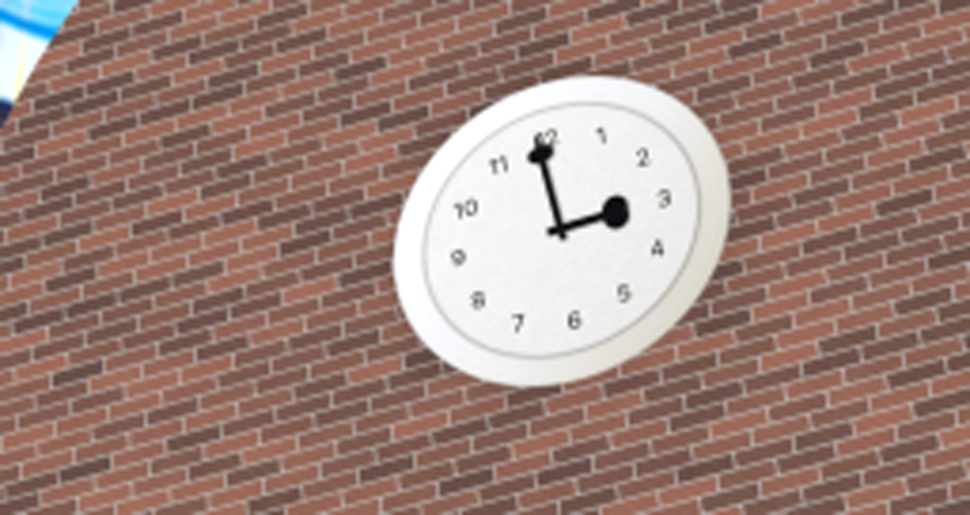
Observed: 2 h 59 min
